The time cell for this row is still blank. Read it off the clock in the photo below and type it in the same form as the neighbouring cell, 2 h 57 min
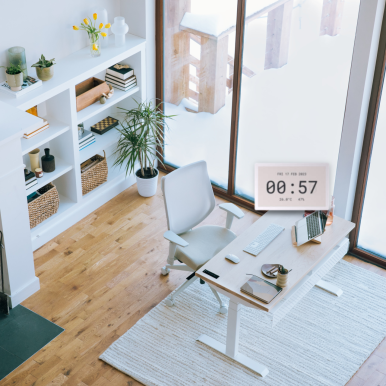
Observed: 0 h 57 min
